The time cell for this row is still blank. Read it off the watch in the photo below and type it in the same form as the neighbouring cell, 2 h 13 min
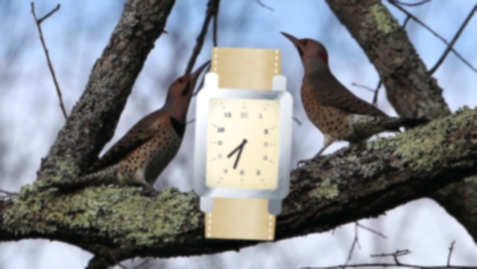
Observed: 7 h 33 min
